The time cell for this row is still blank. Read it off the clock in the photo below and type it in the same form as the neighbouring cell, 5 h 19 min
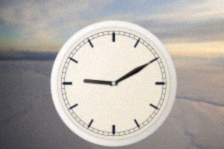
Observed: 9 h 10 min
